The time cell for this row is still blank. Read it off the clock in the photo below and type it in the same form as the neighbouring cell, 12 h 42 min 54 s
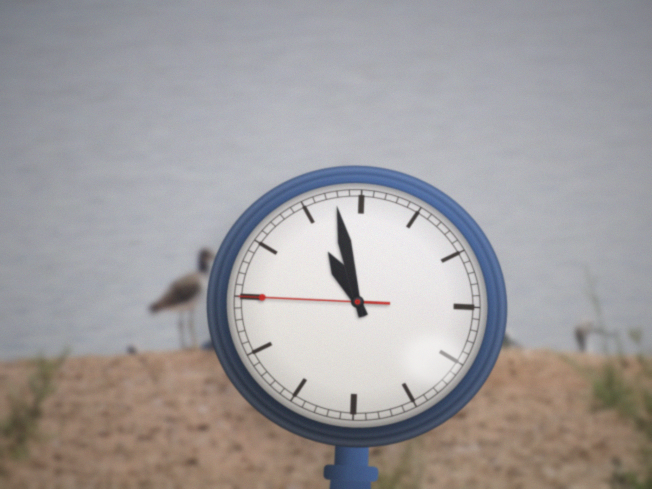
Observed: 10 h 57 min 45 s
